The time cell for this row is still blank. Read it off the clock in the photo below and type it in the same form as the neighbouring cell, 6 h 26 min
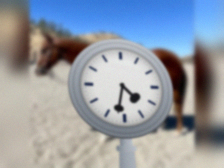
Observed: 4 h 32 min
